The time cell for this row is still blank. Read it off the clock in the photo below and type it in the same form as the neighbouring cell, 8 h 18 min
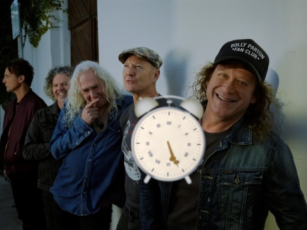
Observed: 5 h 26 min
